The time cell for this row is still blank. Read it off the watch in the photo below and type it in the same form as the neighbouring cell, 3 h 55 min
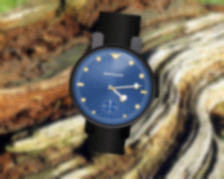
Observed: 4 h 13 min
